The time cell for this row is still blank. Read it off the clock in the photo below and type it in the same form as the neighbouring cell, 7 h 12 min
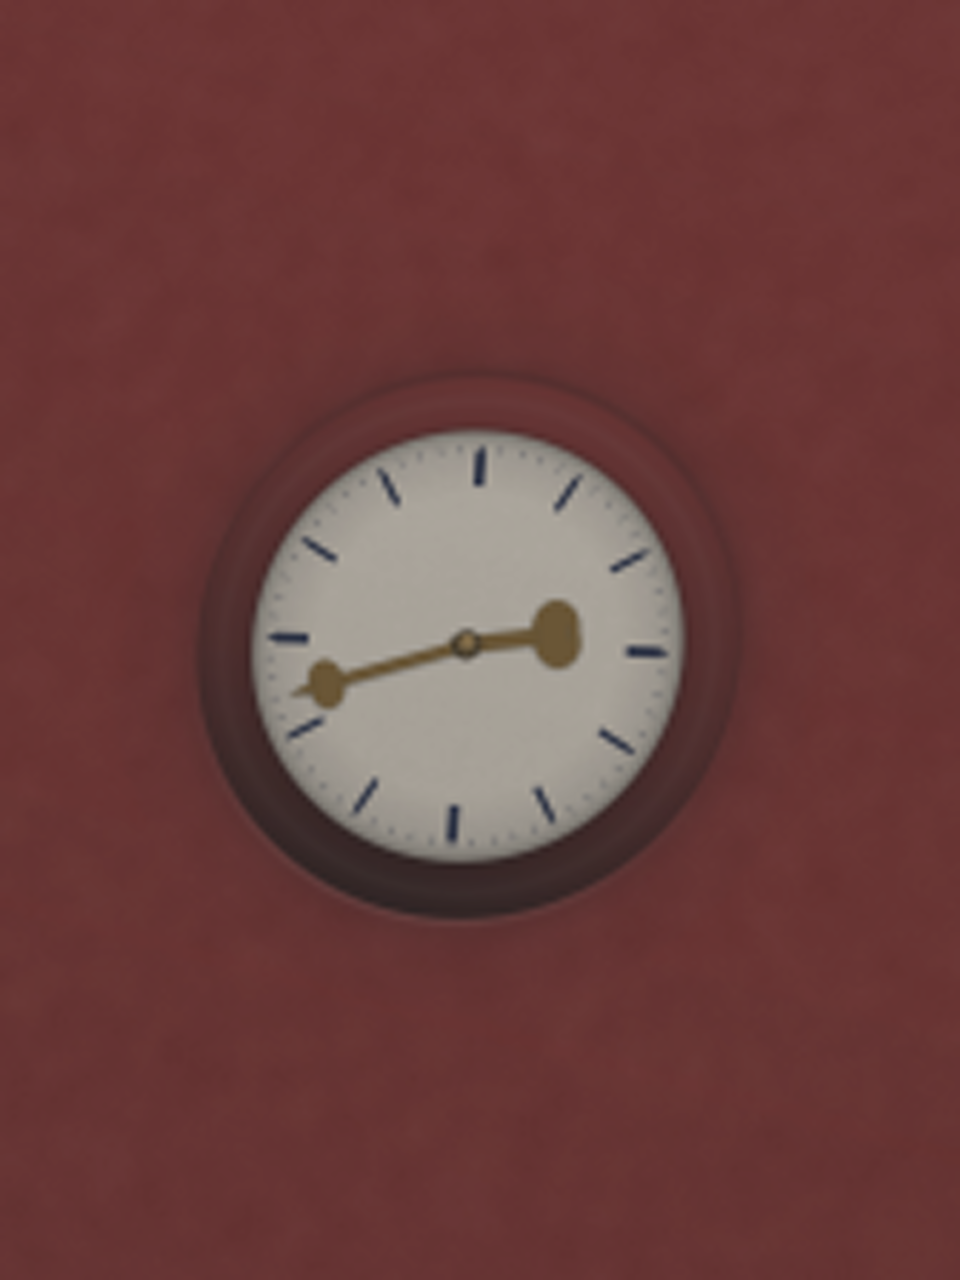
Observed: 2 h 42 min
